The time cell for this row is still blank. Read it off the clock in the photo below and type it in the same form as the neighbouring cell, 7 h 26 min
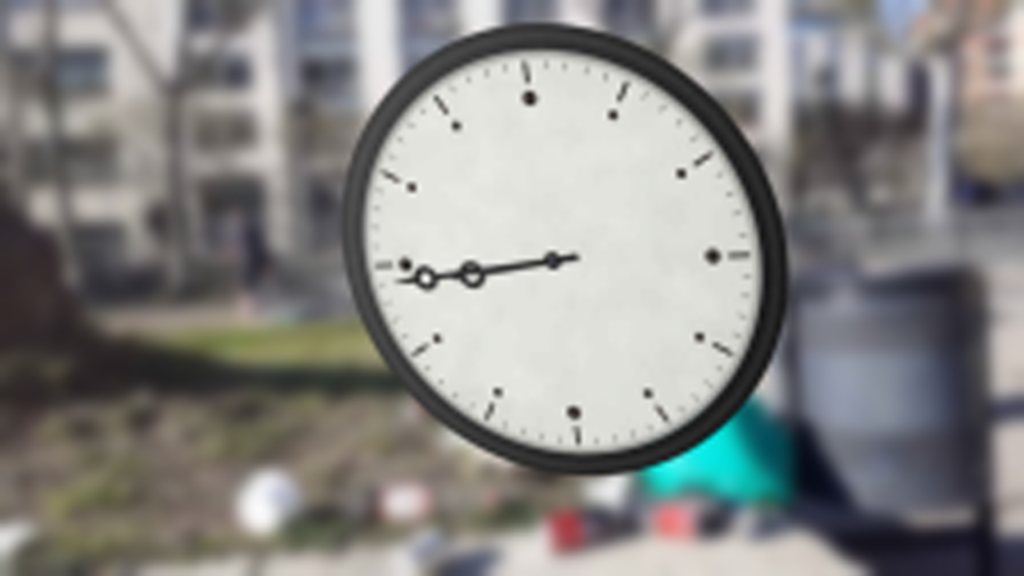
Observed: 8 h 44 min
